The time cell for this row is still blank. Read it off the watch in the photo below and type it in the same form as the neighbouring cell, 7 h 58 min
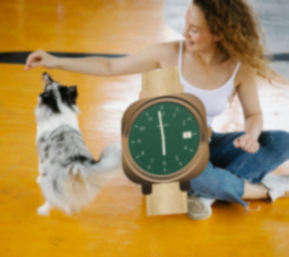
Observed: 5 h 59 min
